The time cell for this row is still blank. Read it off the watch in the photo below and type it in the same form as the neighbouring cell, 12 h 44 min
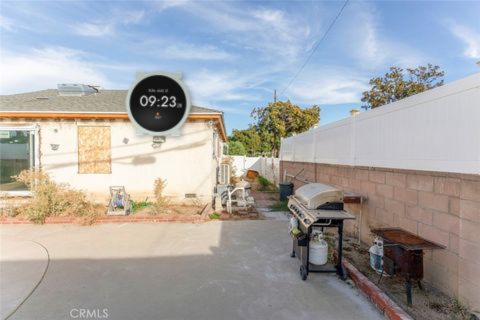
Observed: 9 h 23 min
